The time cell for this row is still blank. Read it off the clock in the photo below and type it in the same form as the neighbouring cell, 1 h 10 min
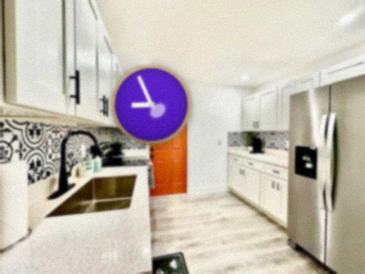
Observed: 8 h 56 min
